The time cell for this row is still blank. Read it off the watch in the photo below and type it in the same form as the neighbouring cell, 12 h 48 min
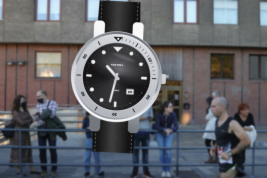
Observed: 10 h 32 min
